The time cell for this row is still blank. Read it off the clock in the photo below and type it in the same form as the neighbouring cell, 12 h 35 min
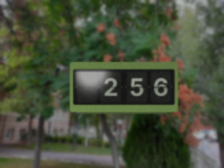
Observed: 2 h 56 min
